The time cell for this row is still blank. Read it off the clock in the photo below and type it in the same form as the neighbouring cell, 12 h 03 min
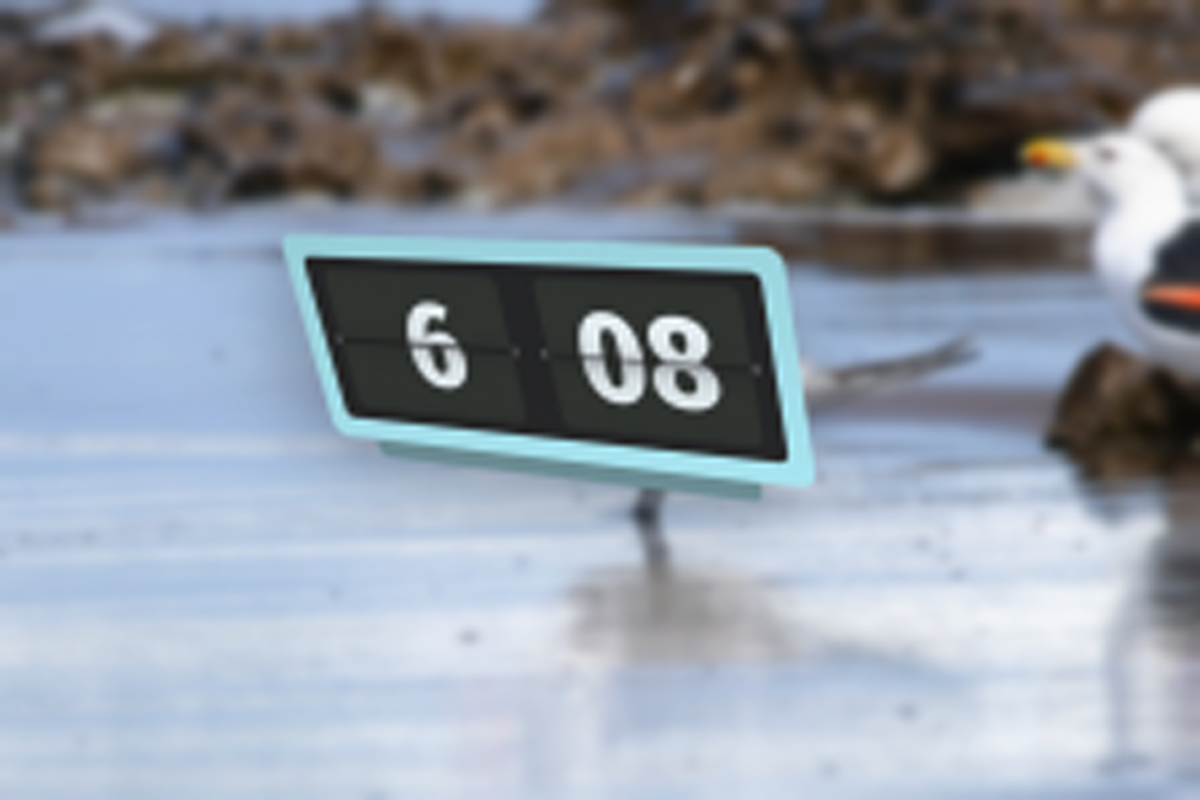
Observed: 6 h 08 min
